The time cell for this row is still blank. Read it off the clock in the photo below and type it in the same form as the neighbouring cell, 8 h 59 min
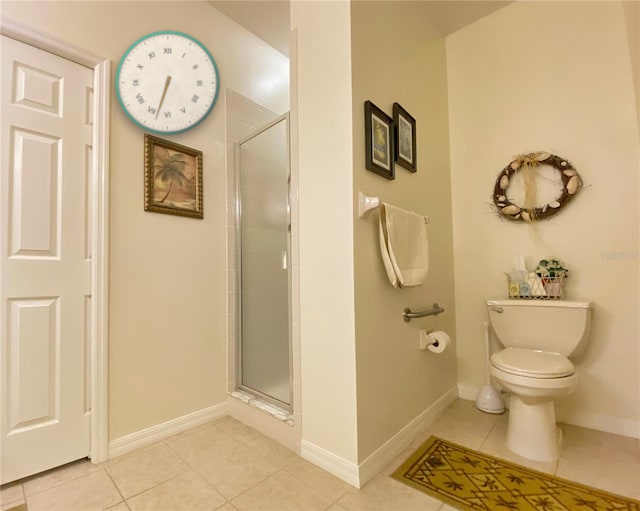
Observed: 6 h 33 min
